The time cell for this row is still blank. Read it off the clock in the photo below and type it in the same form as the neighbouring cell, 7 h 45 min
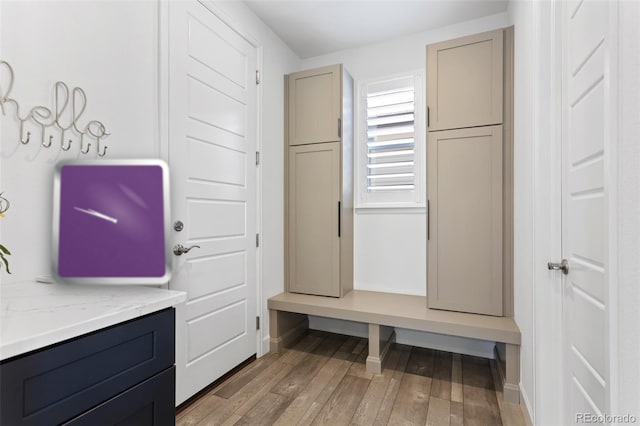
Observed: 9 h 48 min
